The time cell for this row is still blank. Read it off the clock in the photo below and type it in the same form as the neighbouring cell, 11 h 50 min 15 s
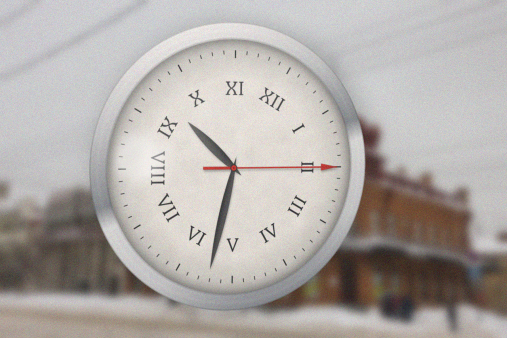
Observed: 9 h 27 min 10 s
